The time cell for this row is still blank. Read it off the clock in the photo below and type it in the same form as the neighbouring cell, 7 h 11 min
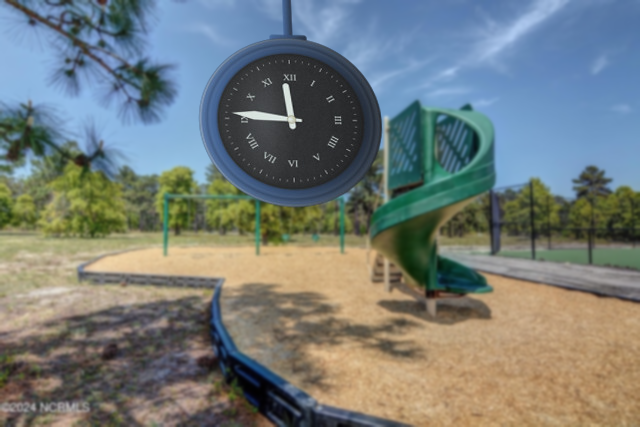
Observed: 11 h 46 min
